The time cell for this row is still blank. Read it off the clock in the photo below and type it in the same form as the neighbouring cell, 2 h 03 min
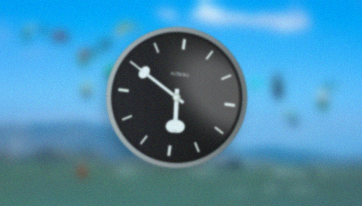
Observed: 5 h 50 min
